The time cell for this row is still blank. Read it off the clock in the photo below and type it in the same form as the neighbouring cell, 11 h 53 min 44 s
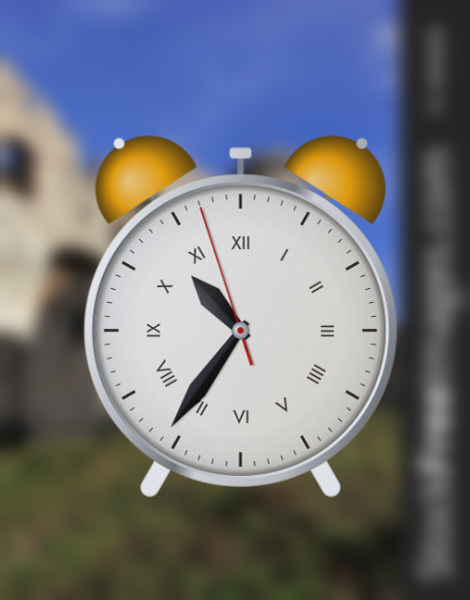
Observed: 10 h 35 min 57 s
